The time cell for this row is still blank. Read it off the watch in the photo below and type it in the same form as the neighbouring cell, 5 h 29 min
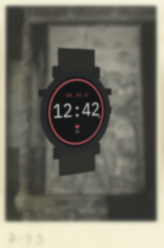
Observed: 12 h 42 min
